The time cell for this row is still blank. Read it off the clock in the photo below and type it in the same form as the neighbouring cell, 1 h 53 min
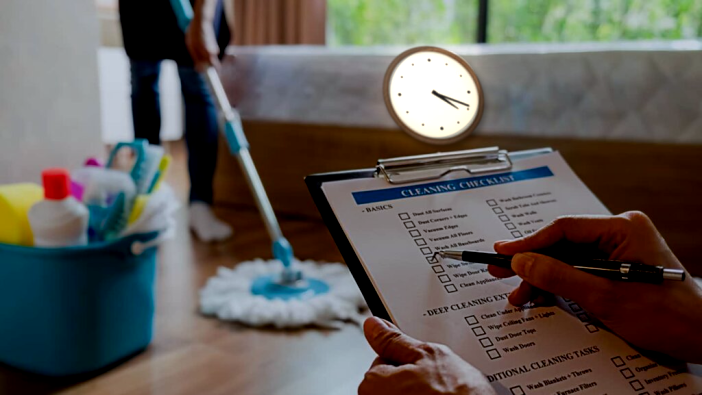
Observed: 4 h 19 min
